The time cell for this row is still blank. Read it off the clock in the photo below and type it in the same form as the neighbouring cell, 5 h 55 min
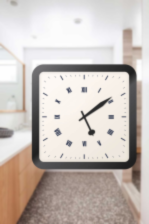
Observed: 5 h 09 min
